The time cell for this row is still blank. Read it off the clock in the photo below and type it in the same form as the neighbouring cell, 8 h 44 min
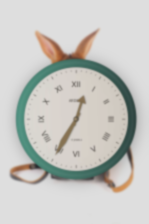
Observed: 12 h 35 min
